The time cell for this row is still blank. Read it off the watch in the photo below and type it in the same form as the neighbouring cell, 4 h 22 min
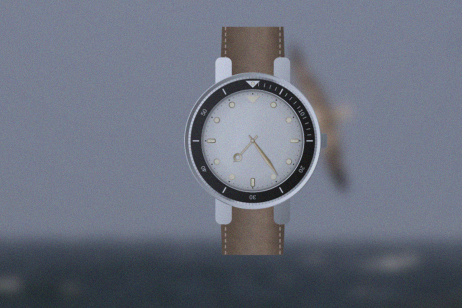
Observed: 7 h 24 min
